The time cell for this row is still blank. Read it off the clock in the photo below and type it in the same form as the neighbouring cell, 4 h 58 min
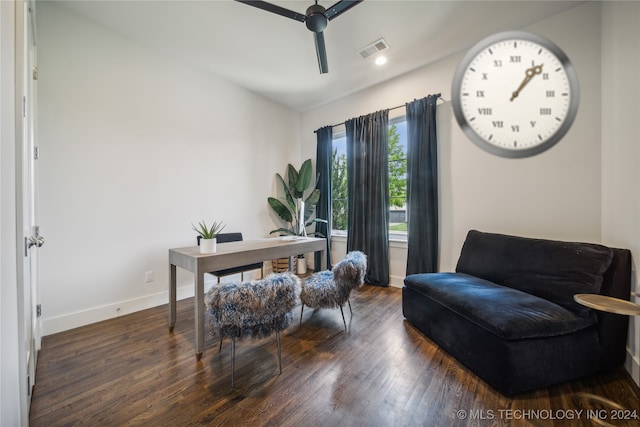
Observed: 1 h 07 min
